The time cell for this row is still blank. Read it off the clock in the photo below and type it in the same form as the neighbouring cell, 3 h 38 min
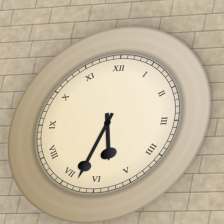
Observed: 5 h 33 min
